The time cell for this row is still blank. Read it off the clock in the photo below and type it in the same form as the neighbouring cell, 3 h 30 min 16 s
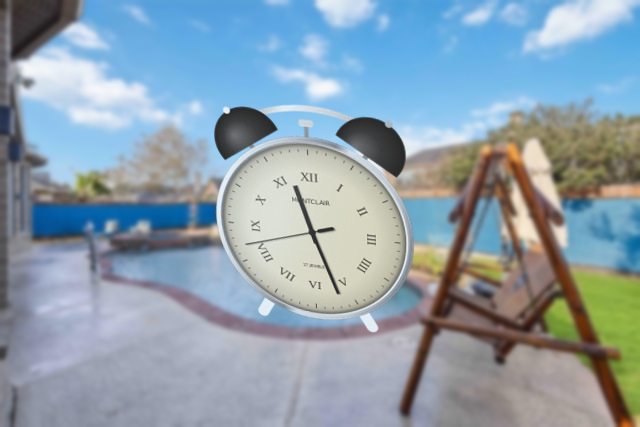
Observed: 11 h 26 min 42 s
